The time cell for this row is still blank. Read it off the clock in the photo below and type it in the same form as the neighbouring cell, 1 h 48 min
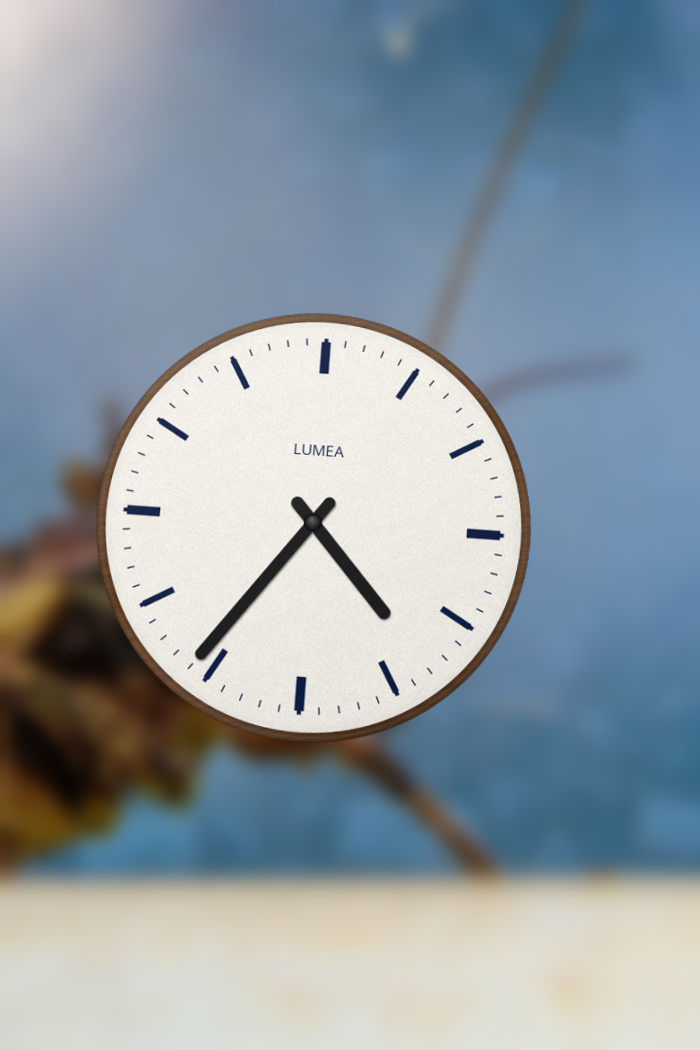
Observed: 4 h 36 min
